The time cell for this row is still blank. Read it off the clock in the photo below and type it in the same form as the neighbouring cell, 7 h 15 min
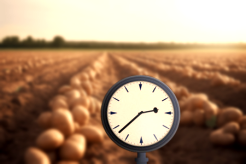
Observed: 2 h 38 min
